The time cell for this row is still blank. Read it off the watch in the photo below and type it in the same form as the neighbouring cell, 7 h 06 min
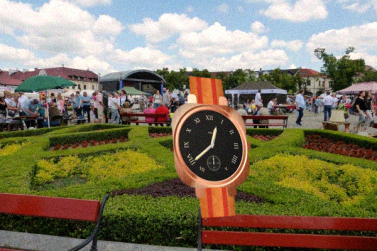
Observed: 12 h 39 min
